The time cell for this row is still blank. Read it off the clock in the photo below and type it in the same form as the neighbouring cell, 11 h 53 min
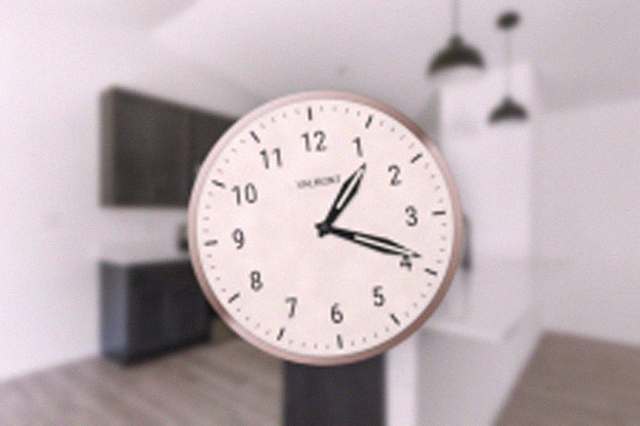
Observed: 1 h 19 min
